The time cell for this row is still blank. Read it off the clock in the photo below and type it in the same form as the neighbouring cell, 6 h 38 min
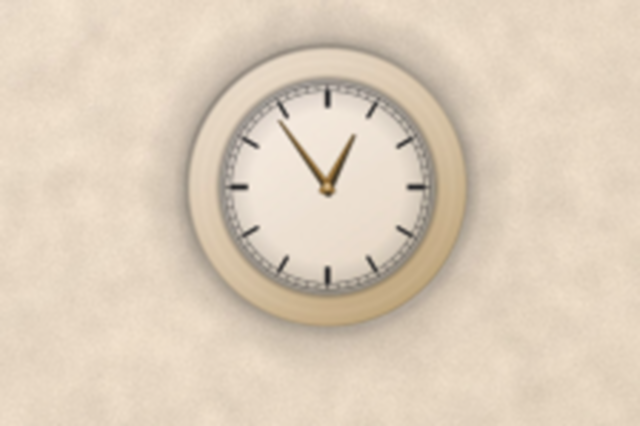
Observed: 12 h 54 min
